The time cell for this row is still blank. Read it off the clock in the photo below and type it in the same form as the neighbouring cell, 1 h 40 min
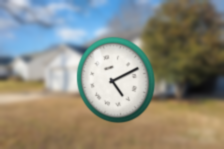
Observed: 5 h 13 min
